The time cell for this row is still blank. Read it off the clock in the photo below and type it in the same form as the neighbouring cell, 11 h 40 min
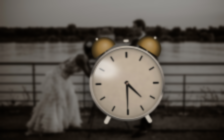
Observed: 4 h 30 min
